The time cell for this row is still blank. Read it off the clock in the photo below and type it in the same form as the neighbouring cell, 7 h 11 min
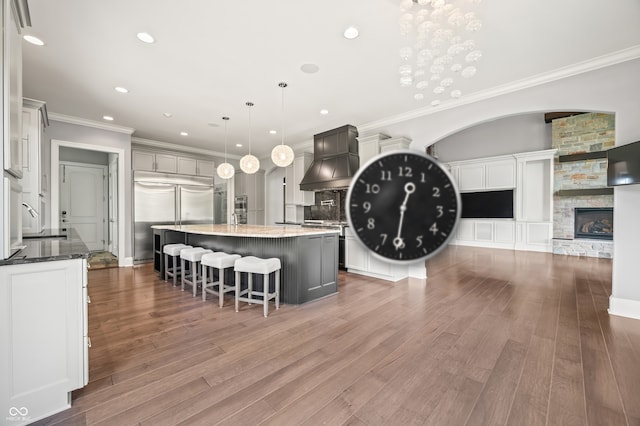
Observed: 12 h 31 min
